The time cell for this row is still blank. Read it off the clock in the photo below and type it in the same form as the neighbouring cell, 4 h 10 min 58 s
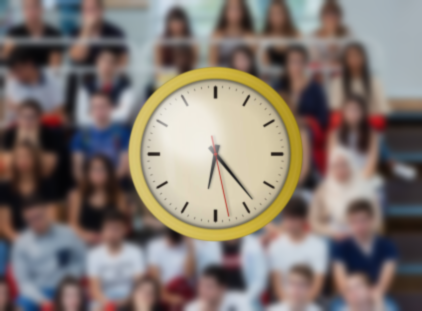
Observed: 6 h 23 min 28 s
